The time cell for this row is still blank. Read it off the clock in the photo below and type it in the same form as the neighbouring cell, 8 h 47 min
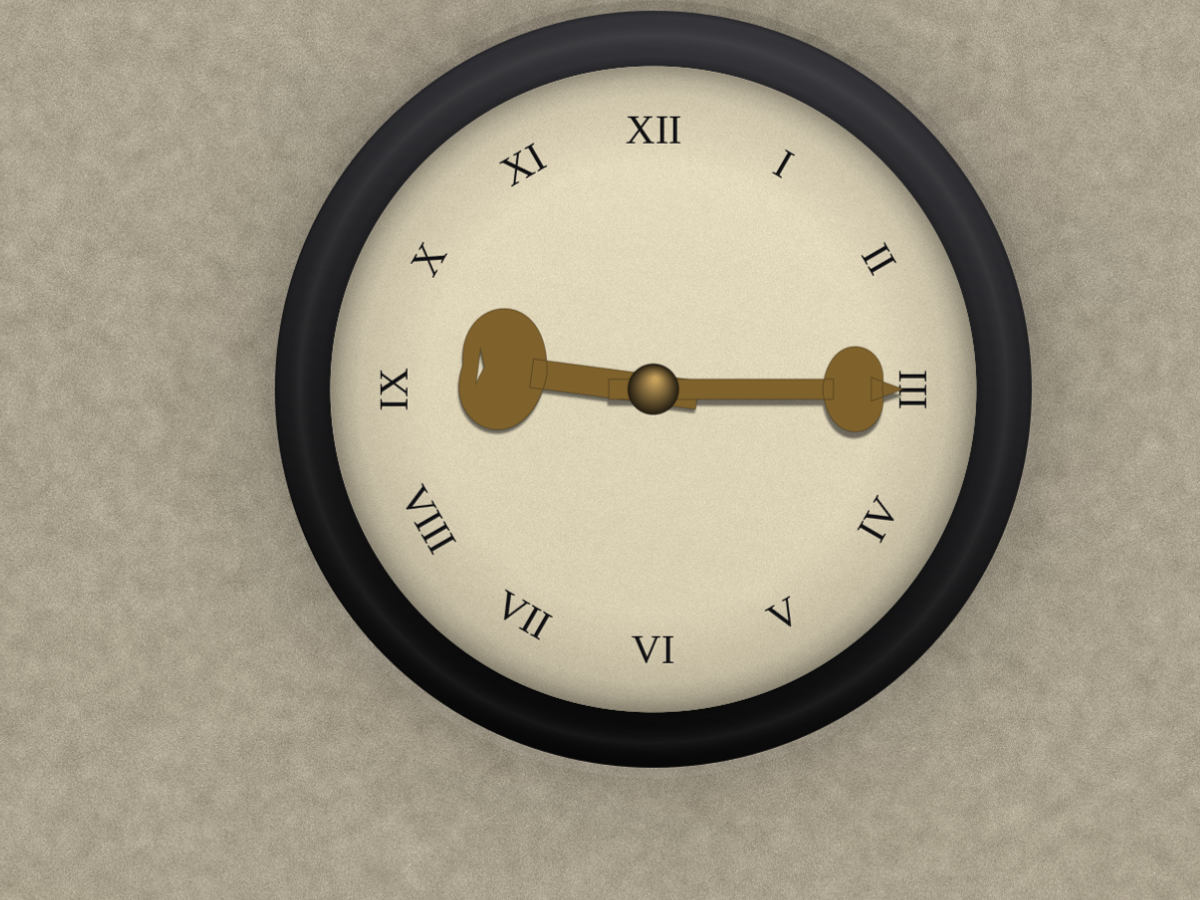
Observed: 9 h 15 min
